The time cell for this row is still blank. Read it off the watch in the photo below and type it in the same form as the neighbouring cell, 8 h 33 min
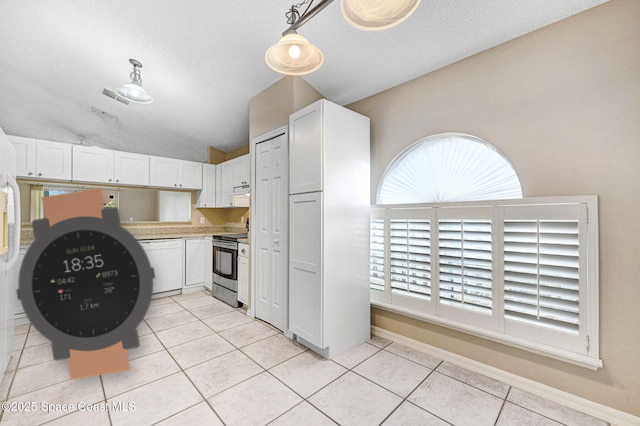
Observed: 18 h 35 min
